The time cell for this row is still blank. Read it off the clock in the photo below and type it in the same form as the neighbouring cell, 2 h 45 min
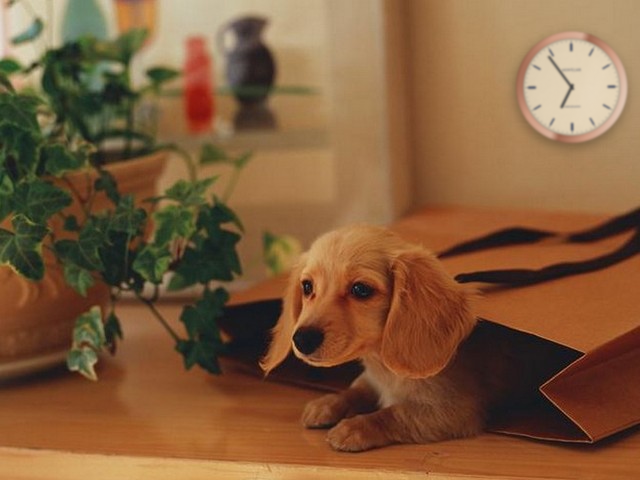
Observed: 6 h 54 min
